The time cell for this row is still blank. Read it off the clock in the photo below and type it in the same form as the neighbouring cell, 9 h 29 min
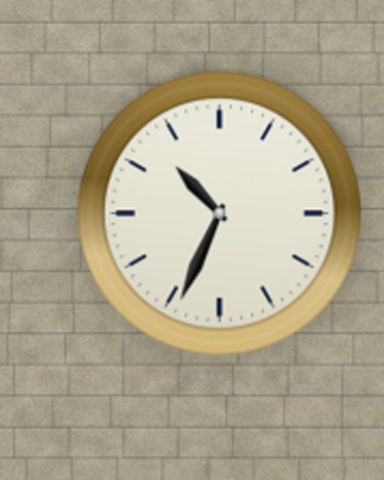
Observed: 10 h 34 min
